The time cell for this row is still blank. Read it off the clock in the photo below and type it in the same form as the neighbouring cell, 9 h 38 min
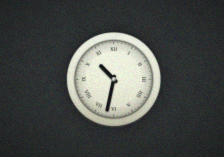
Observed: 10 h 32 min
